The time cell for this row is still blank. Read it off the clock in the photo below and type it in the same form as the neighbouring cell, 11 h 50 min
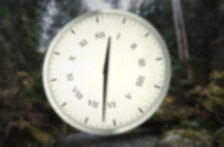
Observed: 12 h 32 min
